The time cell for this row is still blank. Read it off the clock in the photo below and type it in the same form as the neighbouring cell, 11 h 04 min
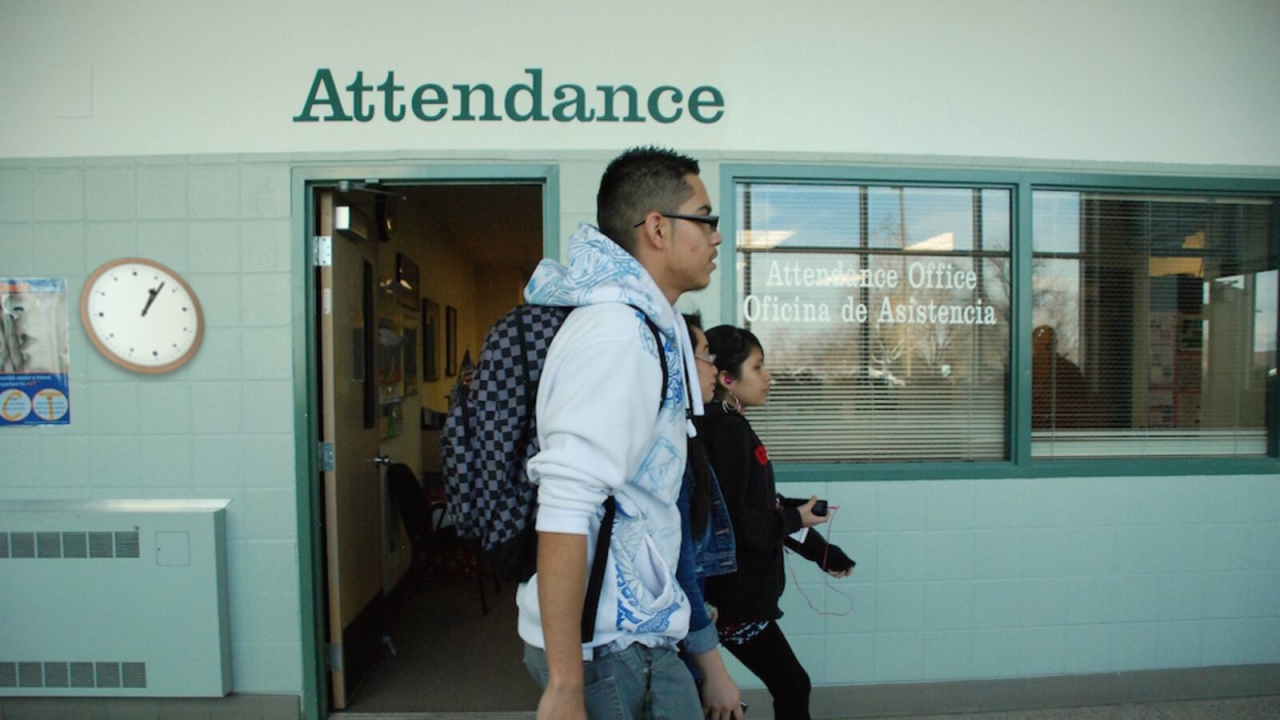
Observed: 1 h 07 min
